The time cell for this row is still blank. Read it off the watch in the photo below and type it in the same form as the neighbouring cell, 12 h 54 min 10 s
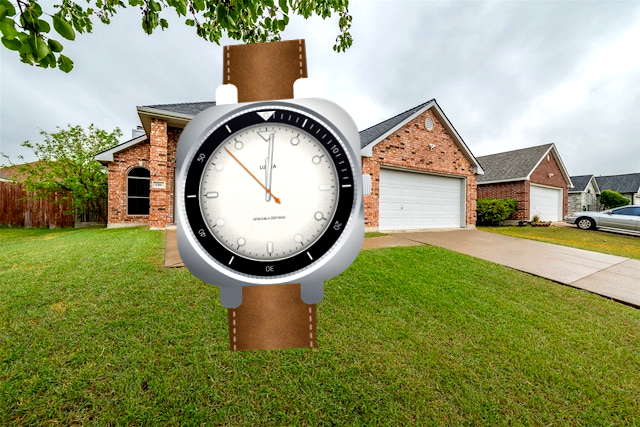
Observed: 12 h 00 min 53 s
